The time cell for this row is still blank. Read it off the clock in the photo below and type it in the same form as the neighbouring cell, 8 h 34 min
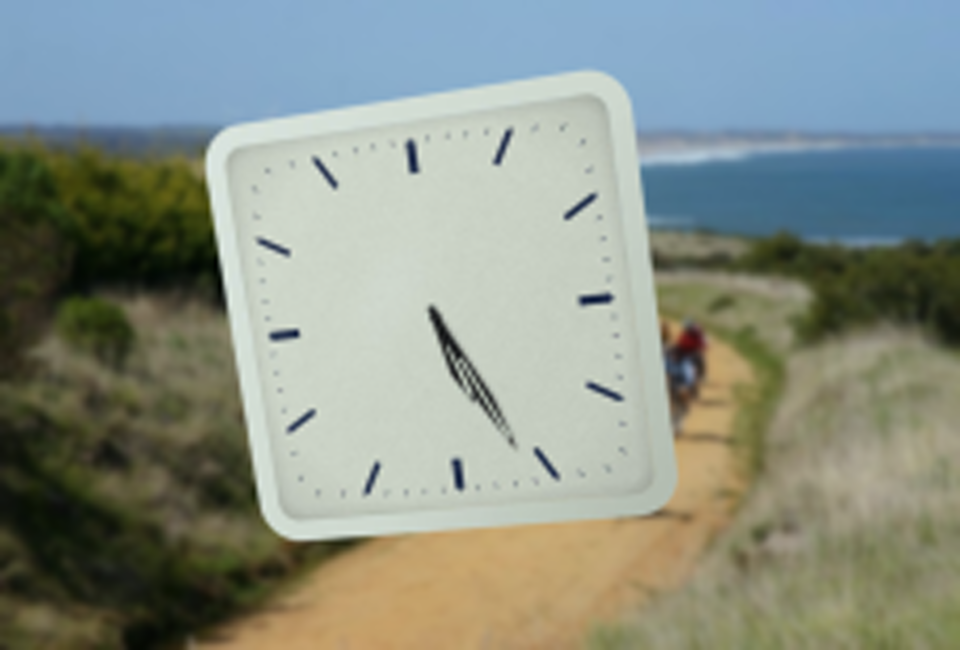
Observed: 5 h 26 min
